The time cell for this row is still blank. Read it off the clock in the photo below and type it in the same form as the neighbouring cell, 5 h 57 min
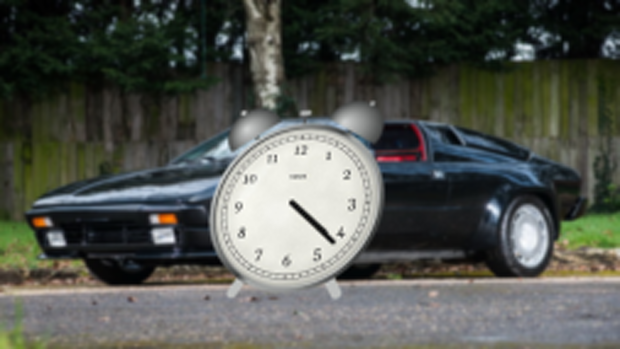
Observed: 4 h 22 min
